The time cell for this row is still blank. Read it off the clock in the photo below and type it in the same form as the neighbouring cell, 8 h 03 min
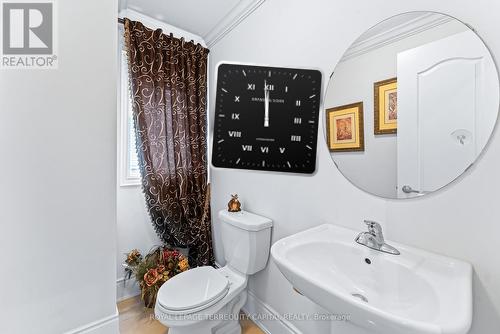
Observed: 11 h 59 min
